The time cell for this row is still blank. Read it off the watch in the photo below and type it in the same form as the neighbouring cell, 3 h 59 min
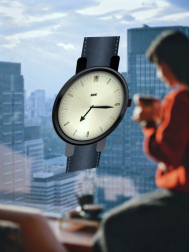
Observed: 7 h 16 min
